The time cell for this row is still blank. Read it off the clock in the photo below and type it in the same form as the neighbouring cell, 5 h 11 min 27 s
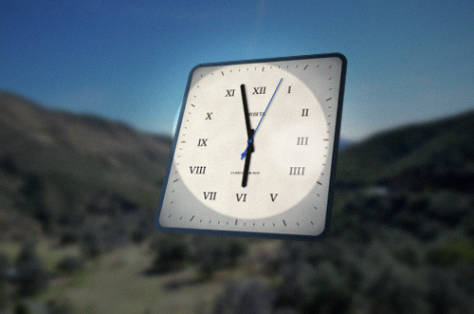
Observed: 5 h 57 min 03 s
